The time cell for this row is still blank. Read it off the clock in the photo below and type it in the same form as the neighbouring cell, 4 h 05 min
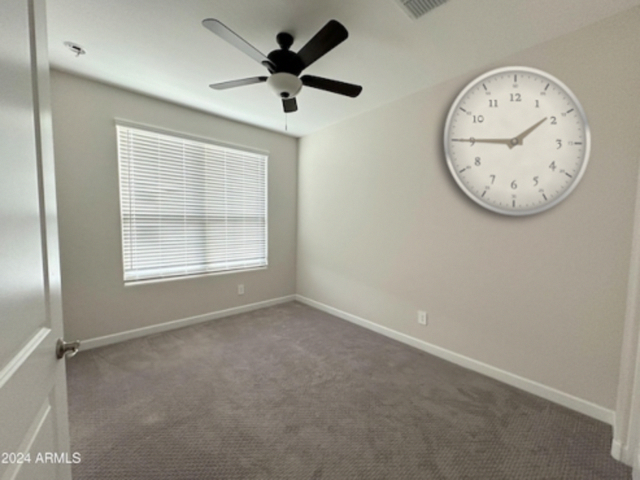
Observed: 1 h 45 min
